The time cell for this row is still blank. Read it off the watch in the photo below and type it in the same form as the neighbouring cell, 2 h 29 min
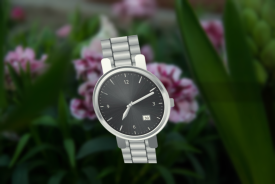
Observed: 7 h 11 min
